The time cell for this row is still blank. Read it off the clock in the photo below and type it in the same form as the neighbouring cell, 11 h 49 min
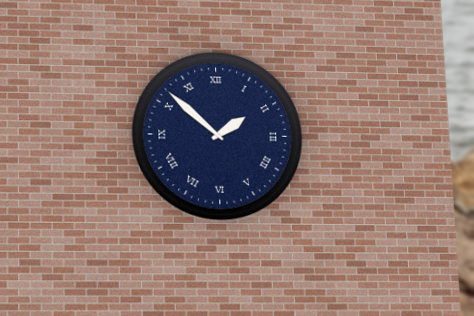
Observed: 1 h 52 min
